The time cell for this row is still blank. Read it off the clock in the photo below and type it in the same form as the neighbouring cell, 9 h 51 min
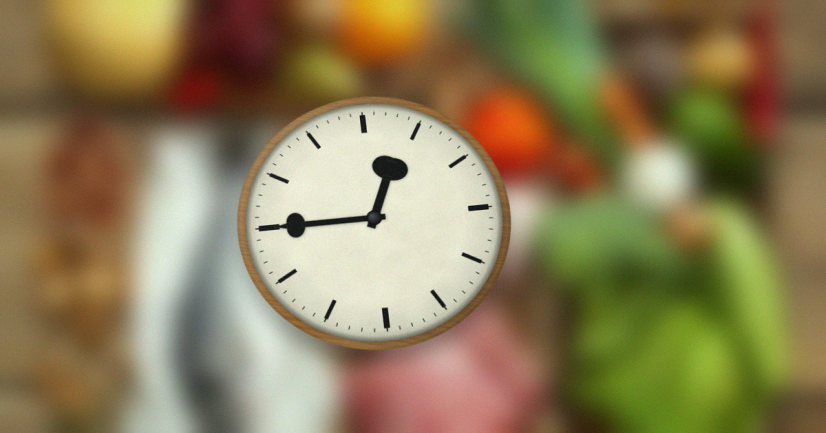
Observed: 12 h 45 min
